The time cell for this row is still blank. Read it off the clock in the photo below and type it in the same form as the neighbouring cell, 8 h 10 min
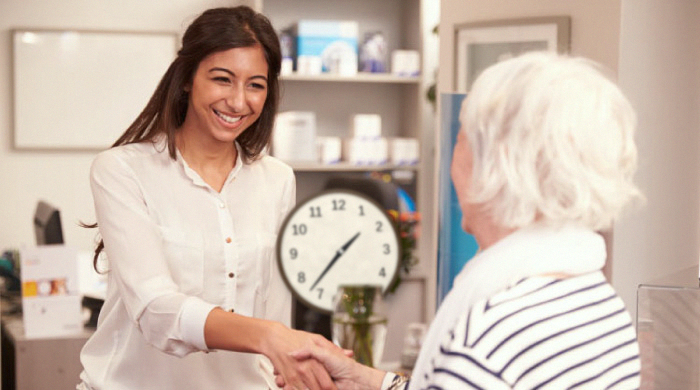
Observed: 1 h 37 min
